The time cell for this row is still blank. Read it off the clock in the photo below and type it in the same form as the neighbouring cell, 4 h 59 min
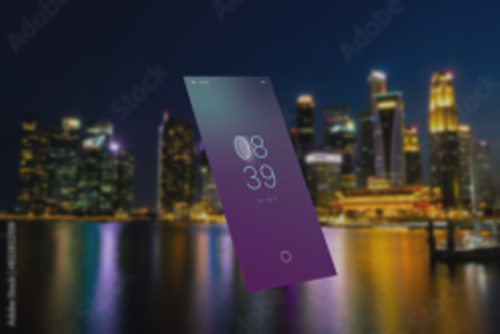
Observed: 8 h 39 min
